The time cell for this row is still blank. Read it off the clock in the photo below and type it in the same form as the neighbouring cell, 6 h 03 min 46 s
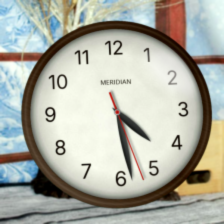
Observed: 4 h 28 min 27 s
